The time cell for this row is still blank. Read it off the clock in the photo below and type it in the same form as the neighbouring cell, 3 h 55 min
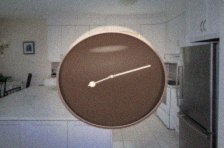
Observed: 8 h 12 min
